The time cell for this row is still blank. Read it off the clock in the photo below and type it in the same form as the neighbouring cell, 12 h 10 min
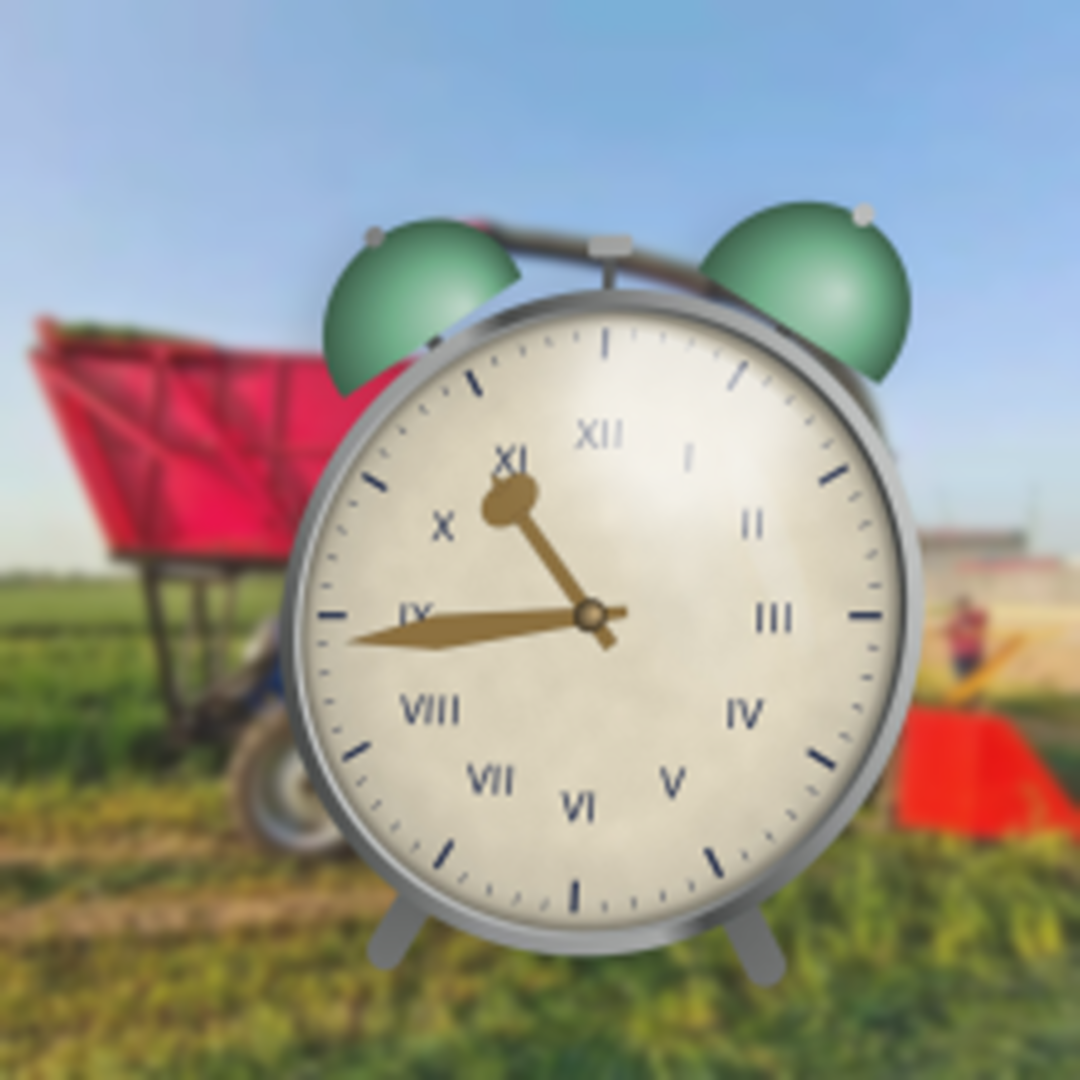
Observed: 10 h 44 min
